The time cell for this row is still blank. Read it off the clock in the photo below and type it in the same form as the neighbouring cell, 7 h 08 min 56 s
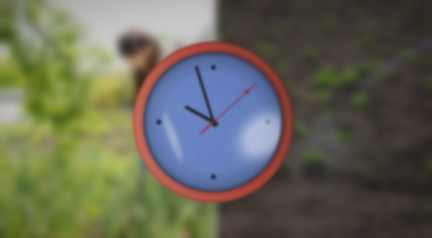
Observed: 9 h 57 min 08 s
